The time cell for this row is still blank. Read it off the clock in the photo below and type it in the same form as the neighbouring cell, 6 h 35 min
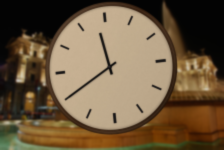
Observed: 11 h 40 min
